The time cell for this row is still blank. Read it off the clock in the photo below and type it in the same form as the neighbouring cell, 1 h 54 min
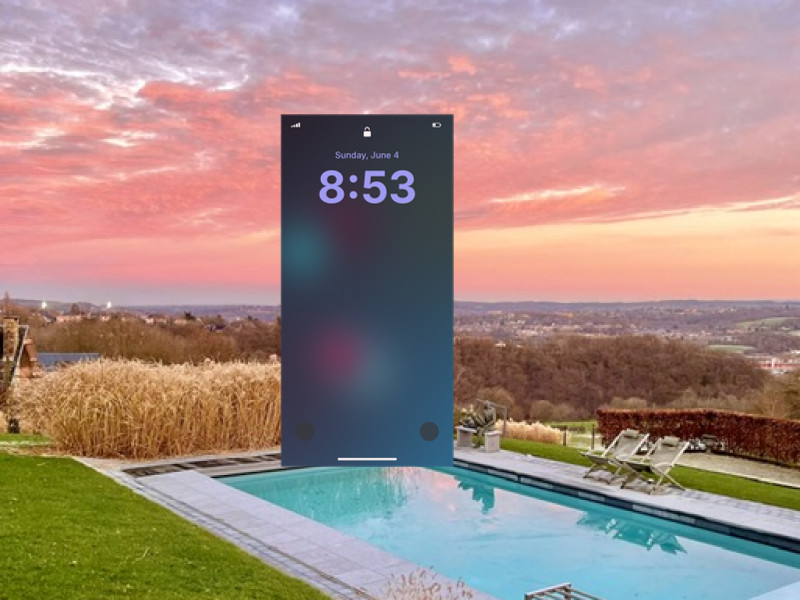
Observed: 8 h 53 min
